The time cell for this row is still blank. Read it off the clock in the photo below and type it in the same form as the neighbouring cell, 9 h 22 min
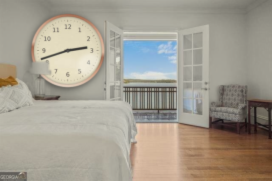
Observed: 2 h 42 min
